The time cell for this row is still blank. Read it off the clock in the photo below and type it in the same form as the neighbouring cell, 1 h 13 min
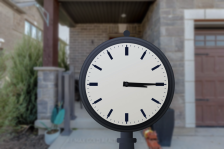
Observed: 3 h 15 min
